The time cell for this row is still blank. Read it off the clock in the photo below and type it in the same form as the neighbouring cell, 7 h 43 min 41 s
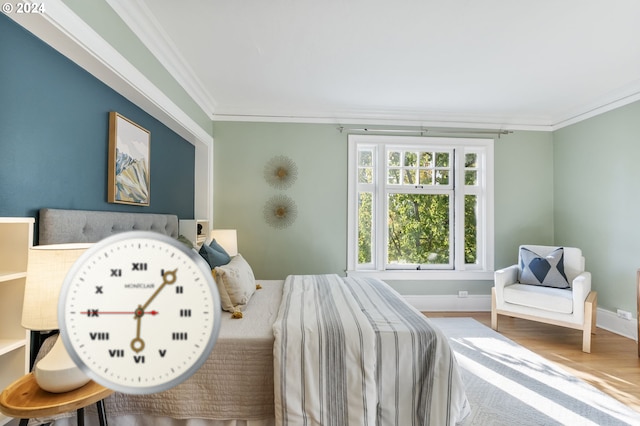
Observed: 6 h 06 min 45 s
